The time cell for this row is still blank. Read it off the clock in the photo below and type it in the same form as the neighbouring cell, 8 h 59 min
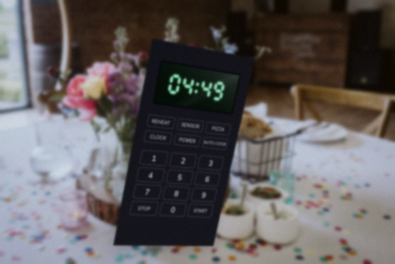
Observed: 4 h 49 min
